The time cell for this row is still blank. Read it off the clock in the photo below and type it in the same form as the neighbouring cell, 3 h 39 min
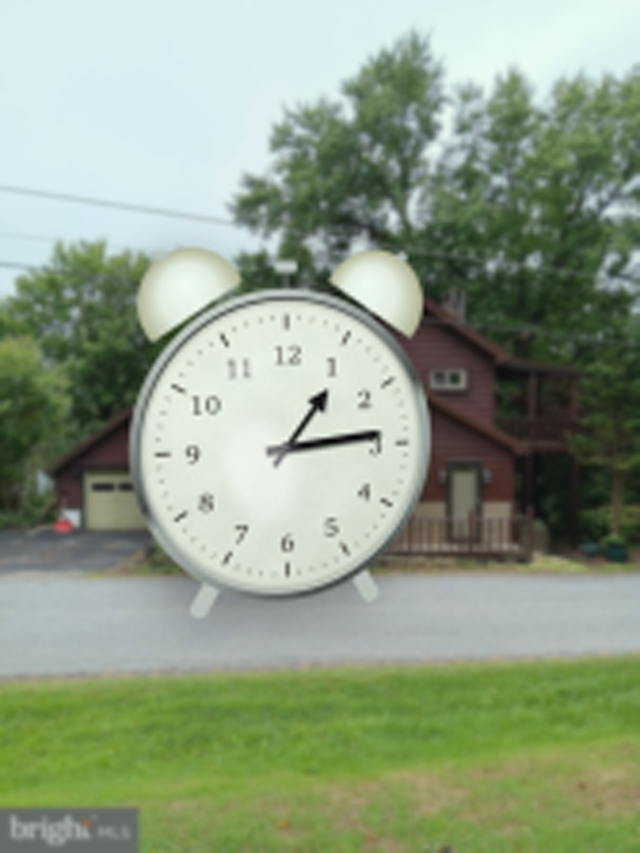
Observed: 1 h 14 min
